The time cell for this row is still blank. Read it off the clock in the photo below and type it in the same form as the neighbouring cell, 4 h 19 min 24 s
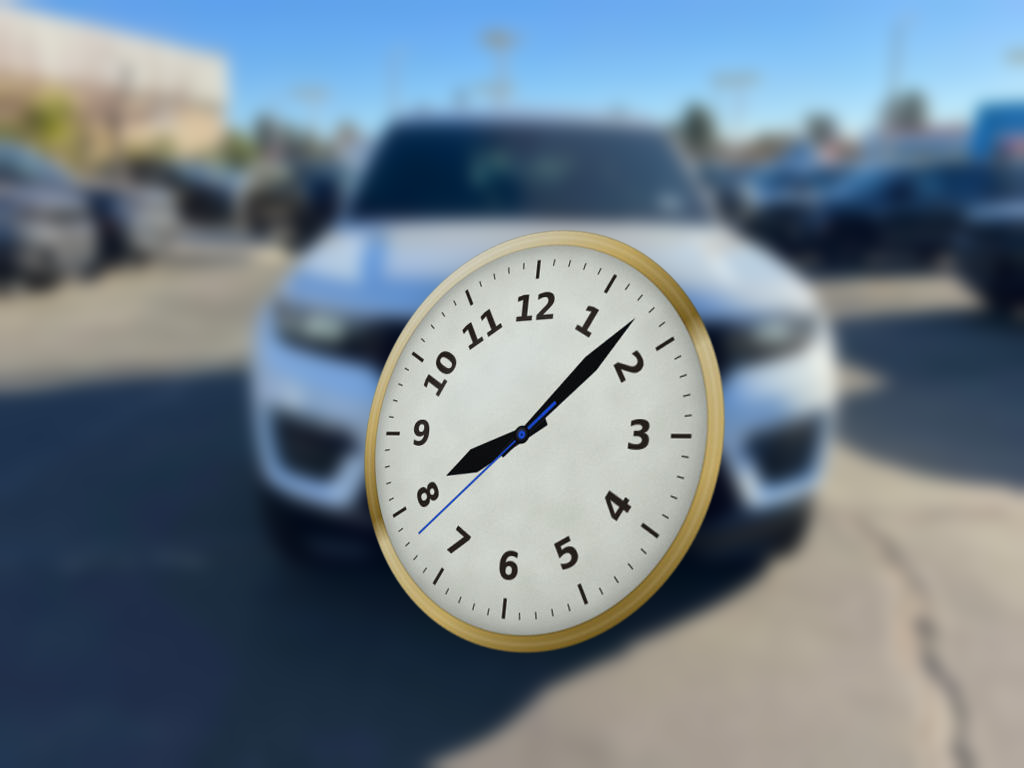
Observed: 8 h 07 min 38 s
